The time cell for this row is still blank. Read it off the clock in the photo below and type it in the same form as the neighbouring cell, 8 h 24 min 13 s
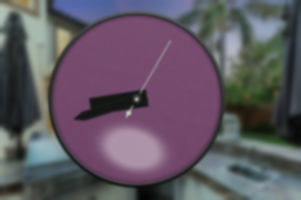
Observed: 8 h 42 min 05 s
